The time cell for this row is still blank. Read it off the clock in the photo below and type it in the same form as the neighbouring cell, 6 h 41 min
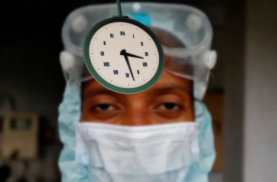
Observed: 3 h 28 min
